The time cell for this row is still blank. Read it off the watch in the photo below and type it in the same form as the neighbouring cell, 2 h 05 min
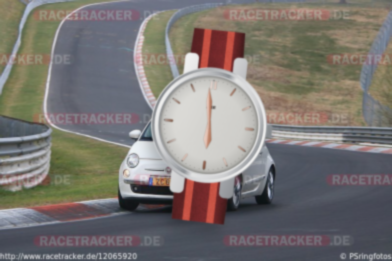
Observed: 5 h 59 min
